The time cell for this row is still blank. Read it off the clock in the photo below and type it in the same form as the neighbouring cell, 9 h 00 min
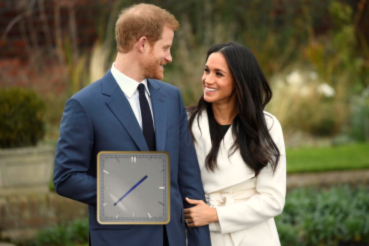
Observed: 1 h 38 min
